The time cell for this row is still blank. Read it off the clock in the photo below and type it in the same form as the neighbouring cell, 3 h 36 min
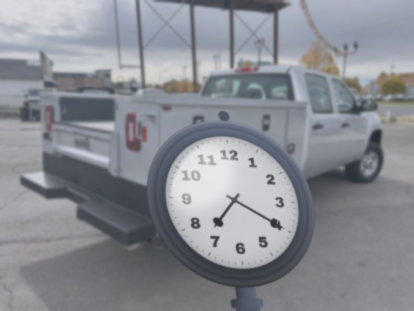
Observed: 7 h 20 min
